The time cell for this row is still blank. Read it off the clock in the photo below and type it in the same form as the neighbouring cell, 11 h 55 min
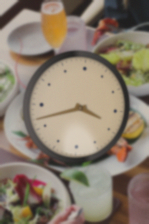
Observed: 3 h 42 min
